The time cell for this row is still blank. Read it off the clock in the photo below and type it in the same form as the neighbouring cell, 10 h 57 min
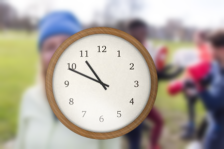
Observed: 10 h 49 min
